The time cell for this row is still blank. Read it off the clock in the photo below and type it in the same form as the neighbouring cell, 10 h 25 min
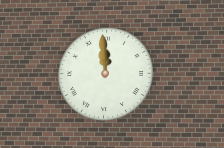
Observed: 11 h 59 min
